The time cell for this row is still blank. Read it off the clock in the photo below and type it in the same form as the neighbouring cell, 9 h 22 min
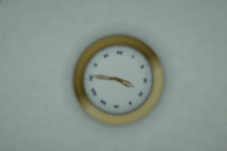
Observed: 3 h 46 min
